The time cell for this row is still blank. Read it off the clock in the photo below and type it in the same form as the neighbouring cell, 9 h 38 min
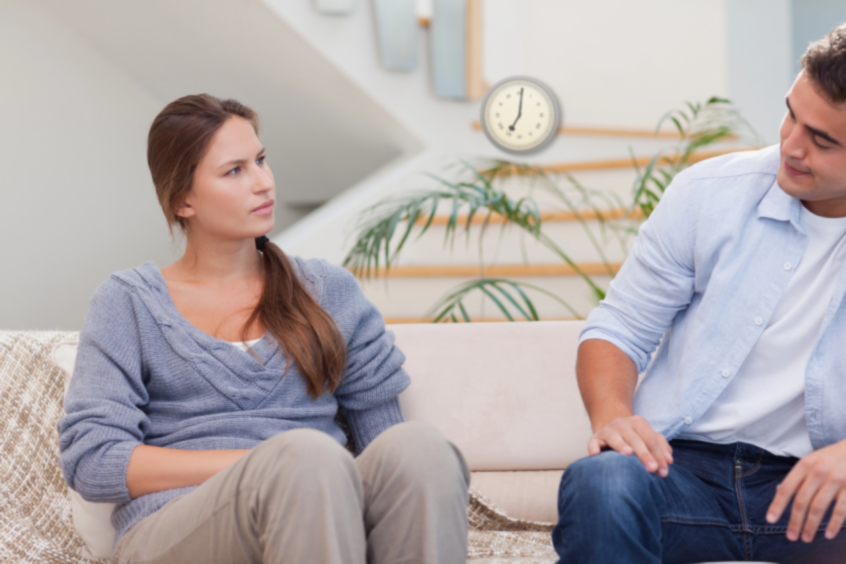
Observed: 7 h 01 min
